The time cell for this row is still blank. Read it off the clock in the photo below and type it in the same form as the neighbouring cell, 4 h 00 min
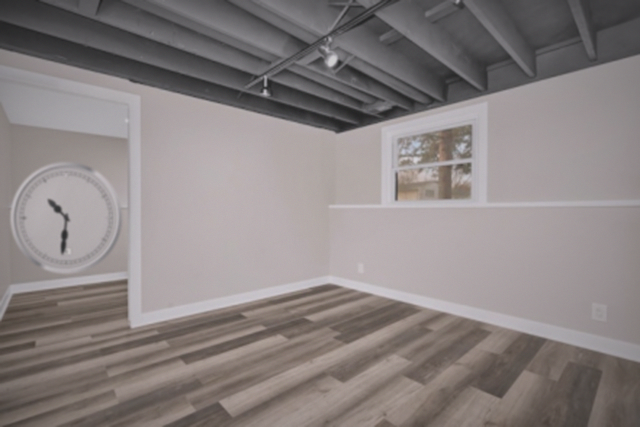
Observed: 10 h 31 min
